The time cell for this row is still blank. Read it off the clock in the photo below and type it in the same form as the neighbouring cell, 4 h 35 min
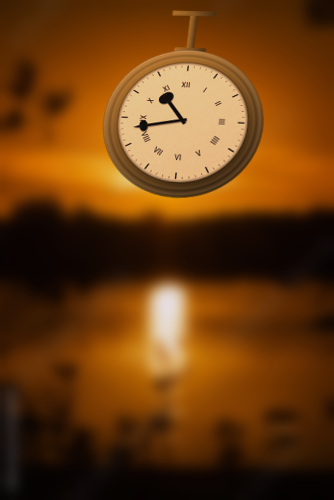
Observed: 10 h 43 min
